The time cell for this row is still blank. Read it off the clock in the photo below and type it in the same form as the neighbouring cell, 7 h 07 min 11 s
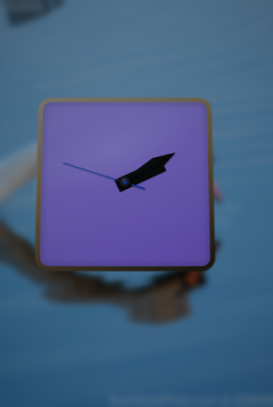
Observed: 2 h 09 min 48 s
